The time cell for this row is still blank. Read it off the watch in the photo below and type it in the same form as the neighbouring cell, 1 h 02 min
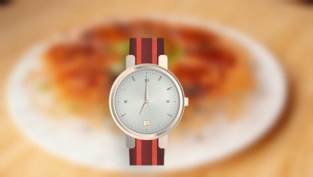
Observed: 7 h 00 min
